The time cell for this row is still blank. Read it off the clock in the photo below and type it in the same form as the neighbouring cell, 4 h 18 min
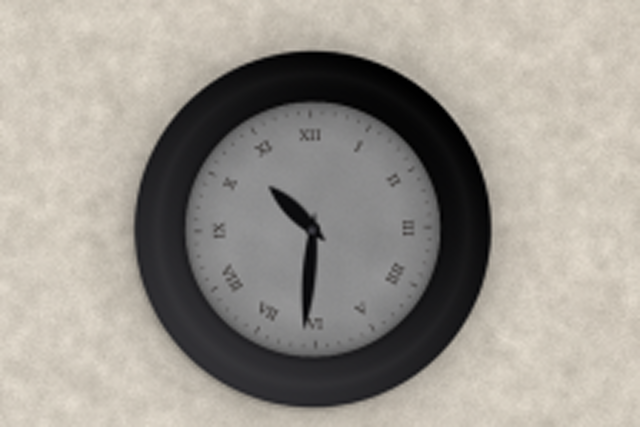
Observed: 10 h 31 min
